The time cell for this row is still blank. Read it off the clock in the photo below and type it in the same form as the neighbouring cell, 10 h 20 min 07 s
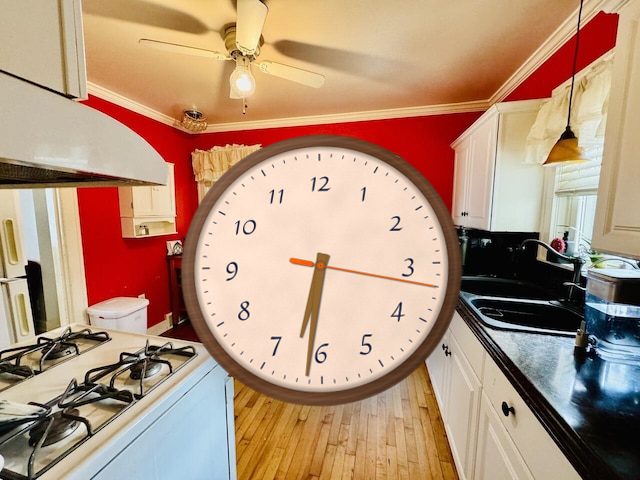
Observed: 6 h 31 min 17 s
